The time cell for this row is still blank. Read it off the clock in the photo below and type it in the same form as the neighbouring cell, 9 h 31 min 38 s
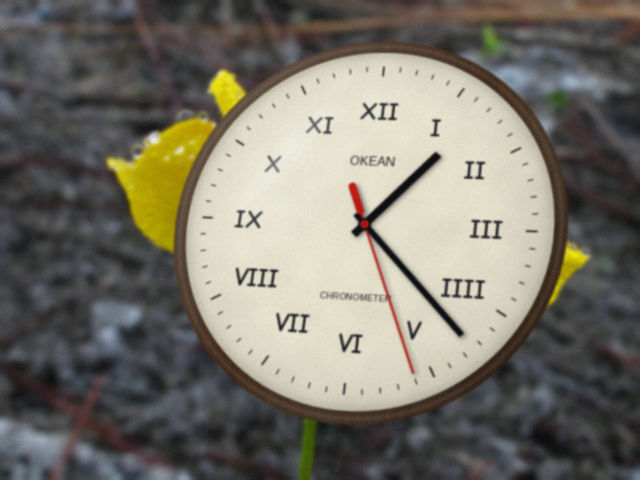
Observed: 1 h 22 min 26 s
